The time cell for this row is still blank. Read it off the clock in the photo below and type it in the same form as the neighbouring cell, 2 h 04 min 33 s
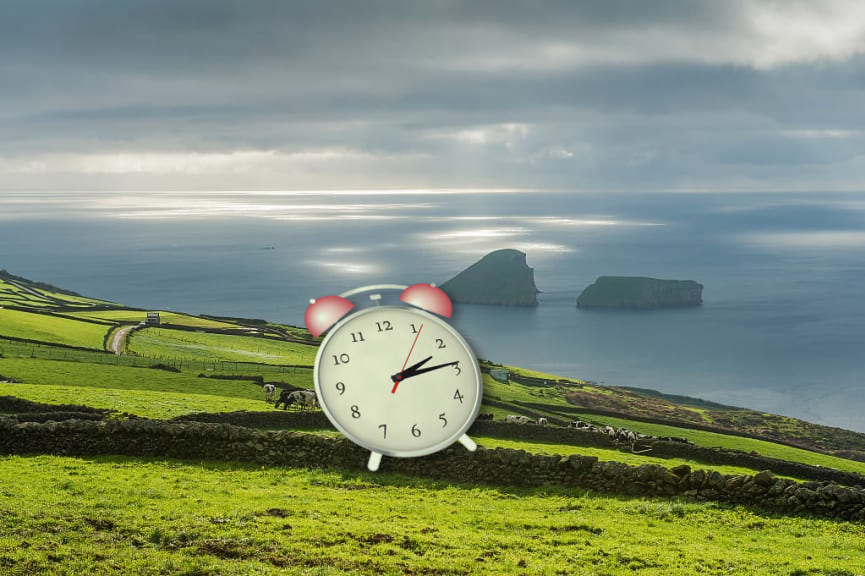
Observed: 2 h 14 min 06 s
